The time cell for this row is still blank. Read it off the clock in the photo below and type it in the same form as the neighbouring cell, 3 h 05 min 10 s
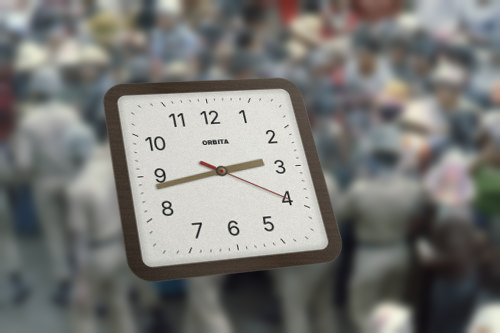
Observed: 2 h 43 min 20 s
